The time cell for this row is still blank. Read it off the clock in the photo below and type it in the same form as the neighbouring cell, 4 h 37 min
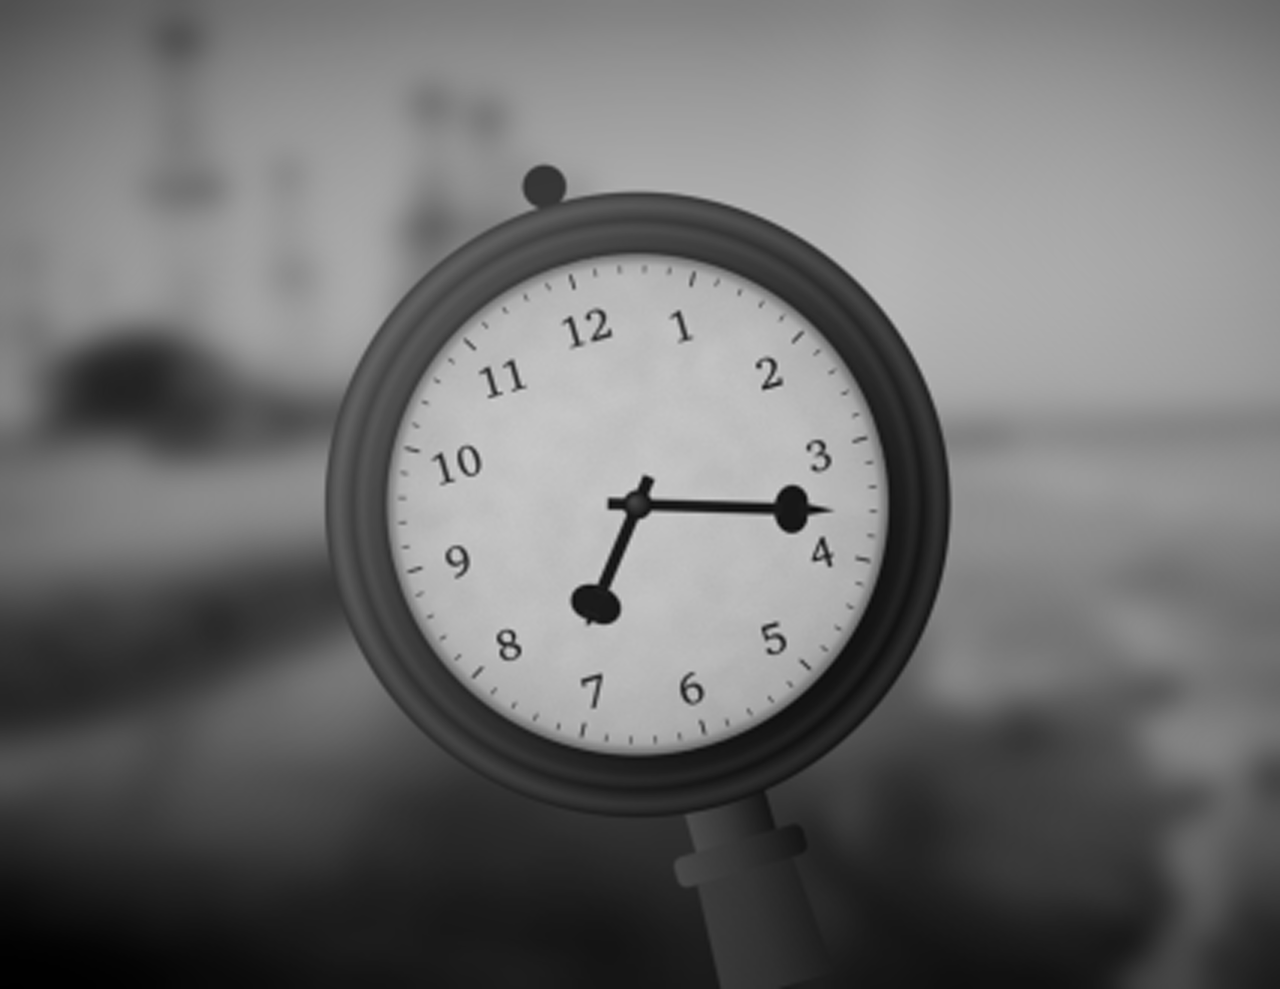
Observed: 7 h 18 min
